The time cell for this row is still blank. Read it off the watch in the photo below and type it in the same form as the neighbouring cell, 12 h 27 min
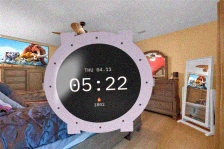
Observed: 5 h 22 min
